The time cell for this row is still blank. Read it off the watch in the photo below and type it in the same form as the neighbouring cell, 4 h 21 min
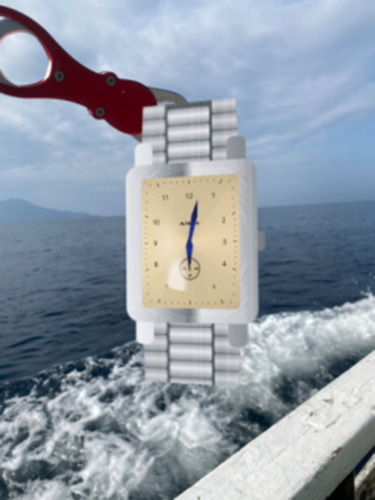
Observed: 6 h 02 min
